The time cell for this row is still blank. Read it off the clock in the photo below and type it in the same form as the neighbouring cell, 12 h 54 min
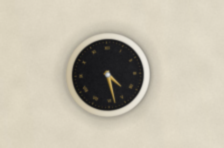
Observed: 4 h 28 min
